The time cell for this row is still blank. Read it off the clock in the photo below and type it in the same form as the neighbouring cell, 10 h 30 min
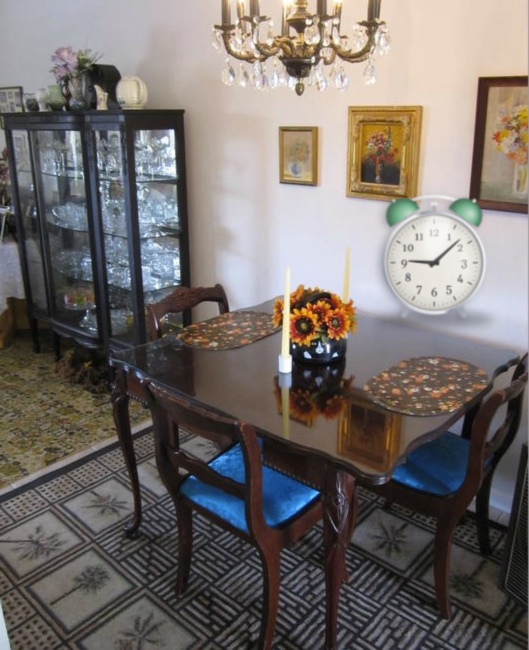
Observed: 9 h 08 min
